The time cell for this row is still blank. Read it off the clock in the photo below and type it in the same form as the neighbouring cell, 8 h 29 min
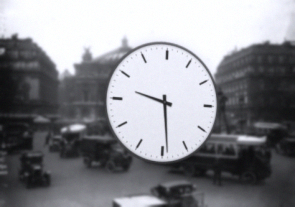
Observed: 9 h 29 min
